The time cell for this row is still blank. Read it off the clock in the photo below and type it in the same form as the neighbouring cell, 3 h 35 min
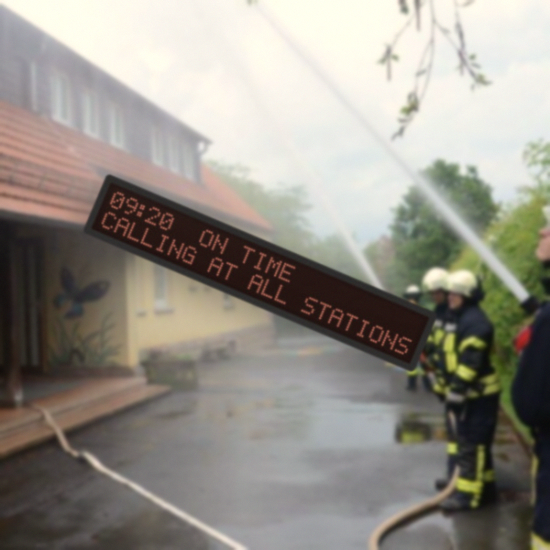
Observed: 9 h 20 min
